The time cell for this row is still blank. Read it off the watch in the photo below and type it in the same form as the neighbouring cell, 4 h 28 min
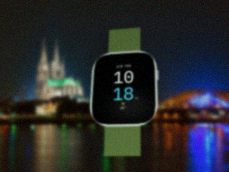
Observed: 10 h 18 min
